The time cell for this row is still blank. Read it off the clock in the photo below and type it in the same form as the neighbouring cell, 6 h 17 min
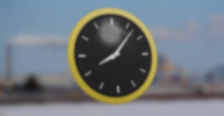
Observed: 8 h 07 min
